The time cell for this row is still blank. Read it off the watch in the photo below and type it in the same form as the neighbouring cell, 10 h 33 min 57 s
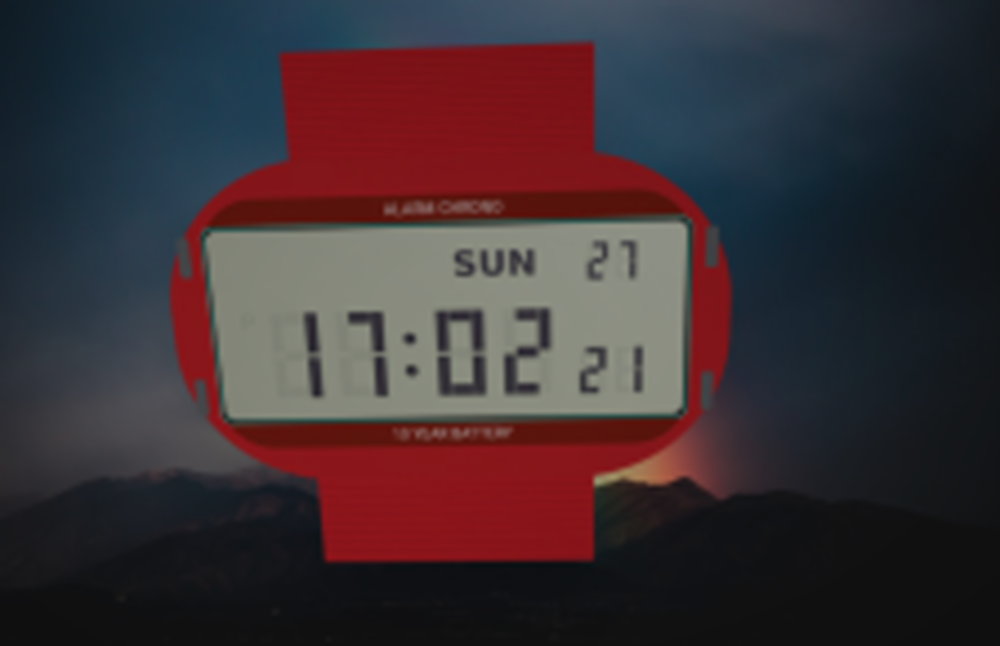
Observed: 17 h 02 min 21 s
